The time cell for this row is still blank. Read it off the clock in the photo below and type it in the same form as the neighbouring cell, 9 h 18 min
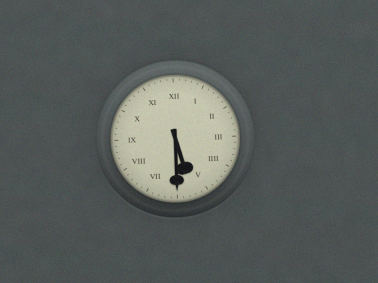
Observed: 5 h 30 min
